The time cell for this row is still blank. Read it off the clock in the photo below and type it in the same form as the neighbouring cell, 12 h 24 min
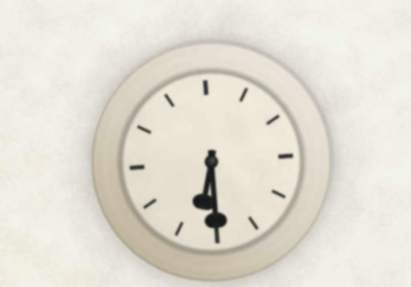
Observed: 6 h 30 min
